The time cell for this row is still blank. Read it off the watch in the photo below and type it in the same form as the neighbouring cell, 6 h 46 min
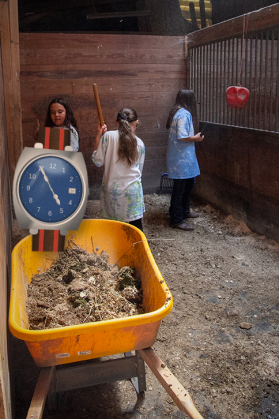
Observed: 4 h 55 min
